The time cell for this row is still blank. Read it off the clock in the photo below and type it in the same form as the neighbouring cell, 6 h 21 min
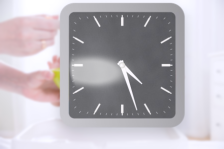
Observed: 4 h 27 min
